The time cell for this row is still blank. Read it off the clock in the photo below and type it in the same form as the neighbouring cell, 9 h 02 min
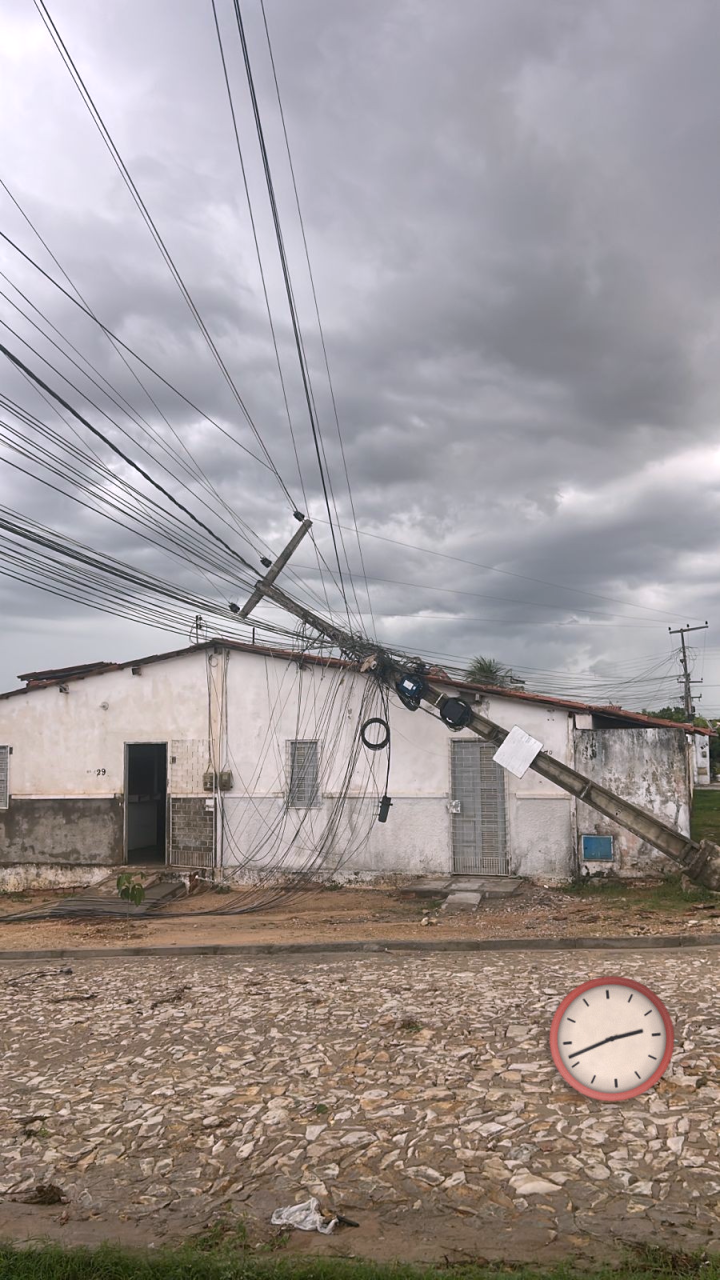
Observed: 2 h 42 min
